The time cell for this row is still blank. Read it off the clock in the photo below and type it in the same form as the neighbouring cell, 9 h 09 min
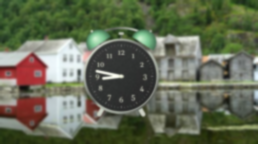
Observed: 8 h 47 min
